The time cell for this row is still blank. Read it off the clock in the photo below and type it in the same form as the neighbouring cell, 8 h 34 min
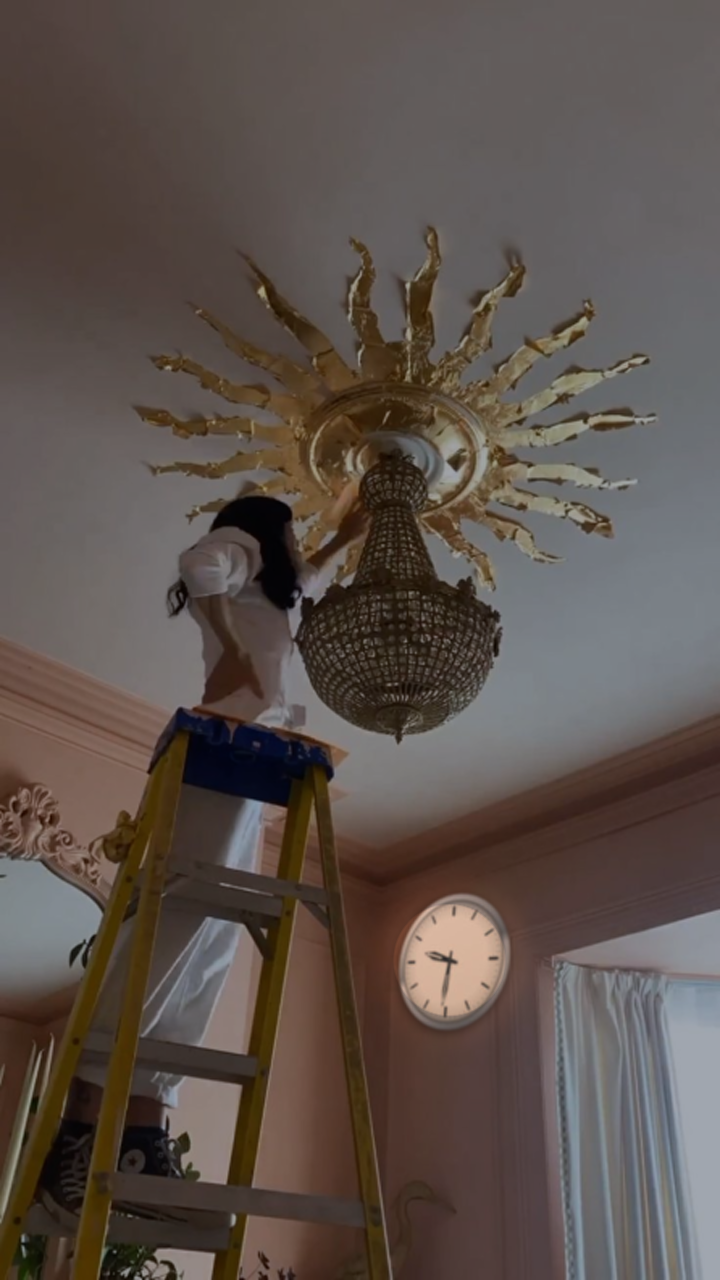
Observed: 9 h 31 min
